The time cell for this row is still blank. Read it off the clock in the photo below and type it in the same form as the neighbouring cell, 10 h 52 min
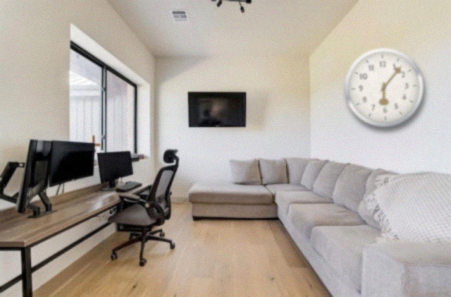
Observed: 6 h 07 min
